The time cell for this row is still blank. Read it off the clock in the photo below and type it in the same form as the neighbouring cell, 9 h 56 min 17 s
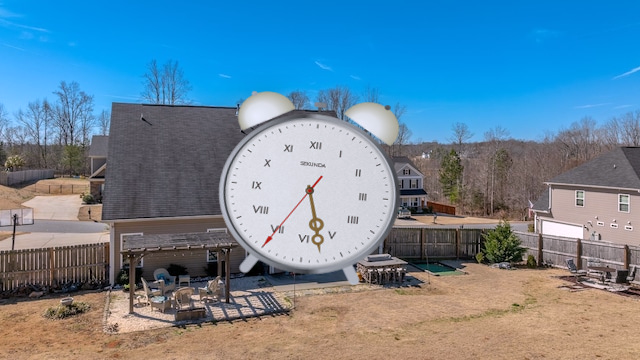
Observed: 5 h 27 min 35 s
